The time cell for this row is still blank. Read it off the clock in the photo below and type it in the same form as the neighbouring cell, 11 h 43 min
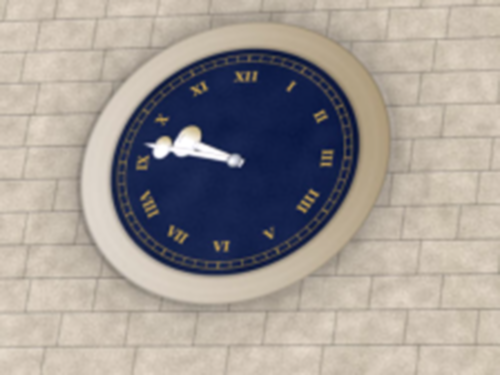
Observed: 9 h 47 min
